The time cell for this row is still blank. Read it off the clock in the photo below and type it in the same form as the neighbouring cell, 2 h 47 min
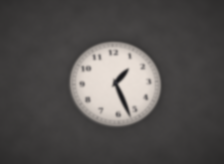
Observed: 1 h 27 min
